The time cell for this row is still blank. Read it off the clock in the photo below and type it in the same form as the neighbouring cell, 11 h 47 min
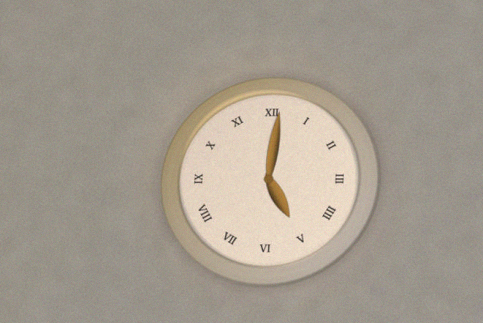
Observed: 5 h 01 min
